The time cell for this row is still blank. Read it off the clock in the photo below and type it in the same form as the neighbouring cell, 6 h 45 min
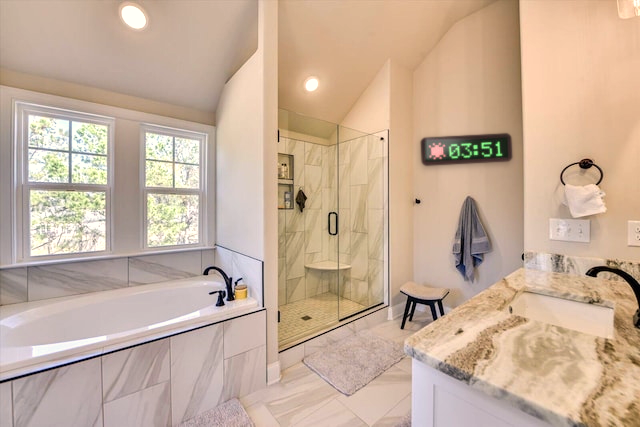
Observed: 3 h 51 min
